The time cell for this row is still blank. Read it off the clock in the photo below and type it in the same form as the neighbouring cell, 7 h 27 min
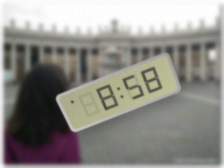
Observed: 8 h 58 min
